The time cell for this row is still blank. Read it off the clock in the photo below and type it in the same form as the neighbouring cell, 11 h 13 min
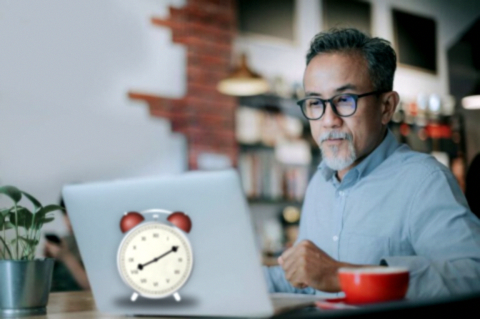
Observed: 8 h 10 min
